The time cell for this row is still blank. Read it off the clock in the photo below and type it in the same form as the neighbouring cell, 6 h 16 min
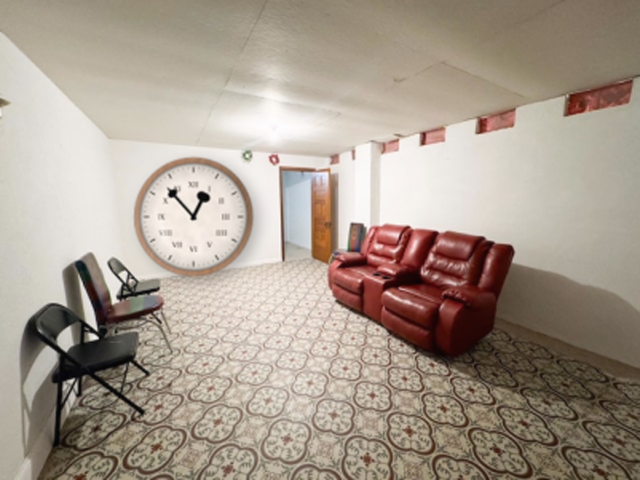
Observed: 12 h 53 min
